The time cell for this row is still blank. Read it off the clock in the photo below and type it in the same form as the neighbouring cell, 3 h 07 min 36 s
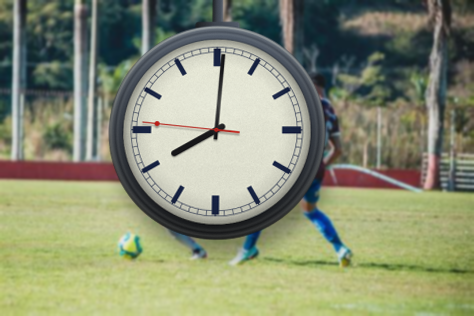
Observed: 8 h 00 min 46 s
